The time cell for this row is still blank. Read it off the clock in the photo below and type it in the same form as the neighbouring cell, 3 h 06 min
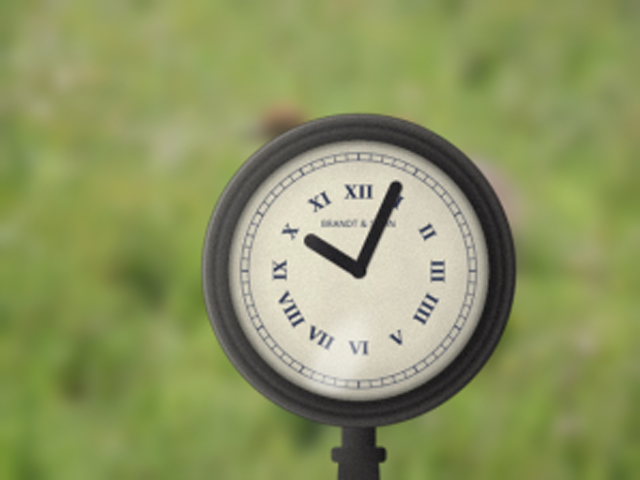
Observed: 10 h 04 min
